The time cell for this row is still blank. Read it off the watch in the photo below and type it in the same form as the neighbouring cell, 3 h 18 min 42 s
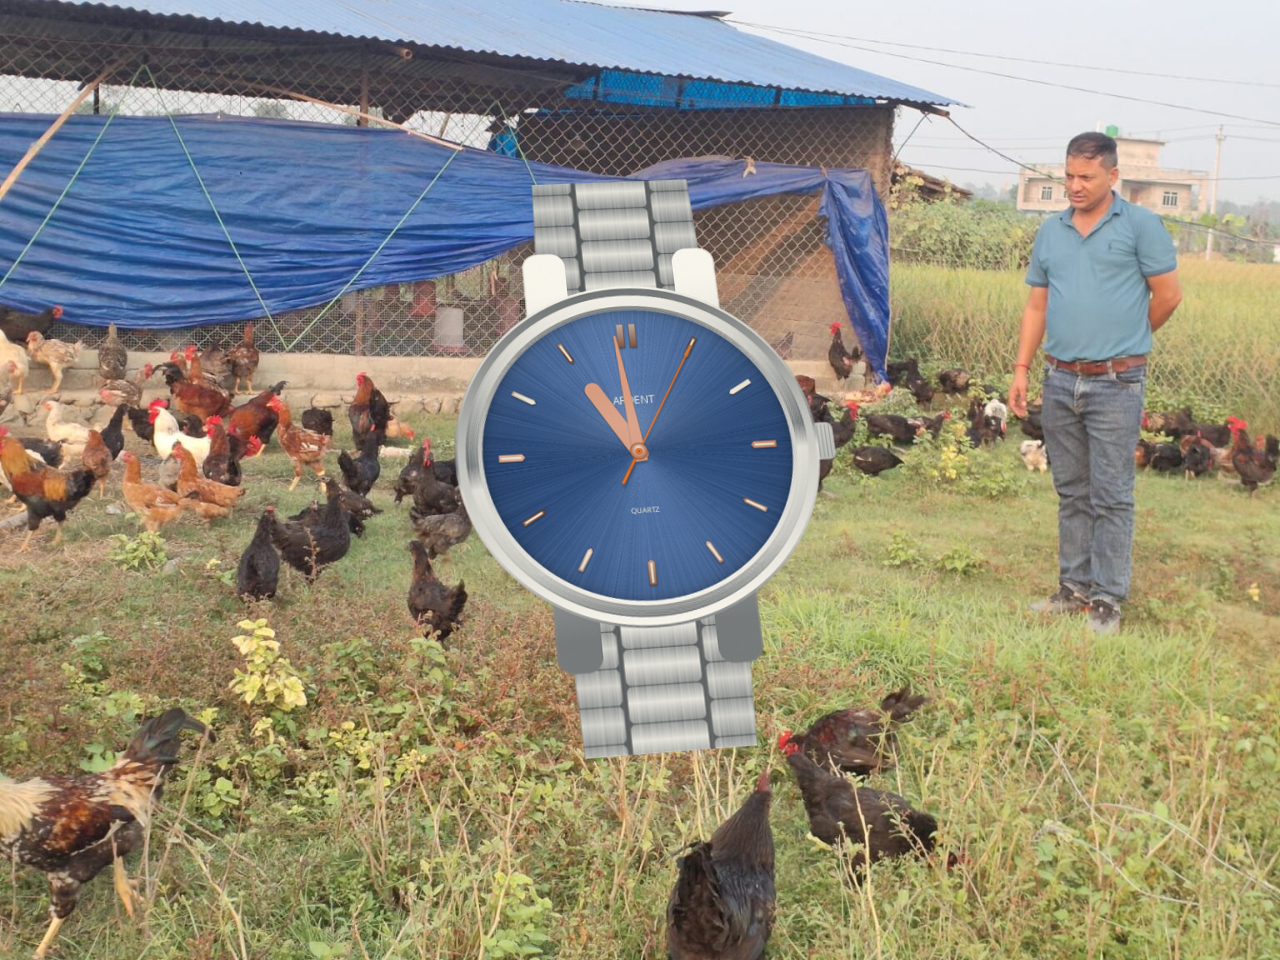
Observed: 10 h 59 min 05 s
